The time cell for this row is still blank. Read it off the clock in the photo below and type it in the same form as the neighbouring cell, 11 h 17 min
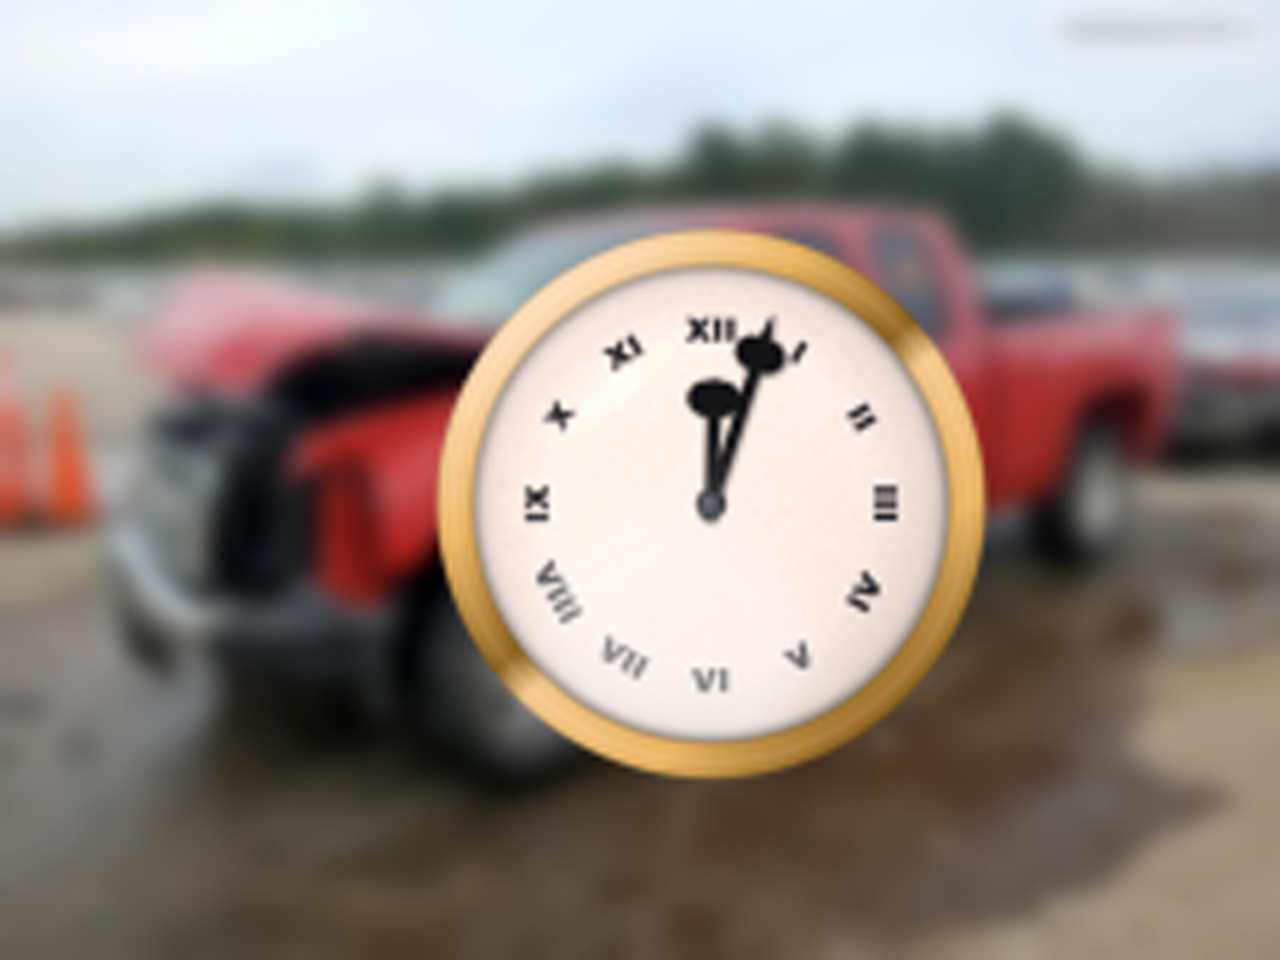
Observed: 12 h 03 min
